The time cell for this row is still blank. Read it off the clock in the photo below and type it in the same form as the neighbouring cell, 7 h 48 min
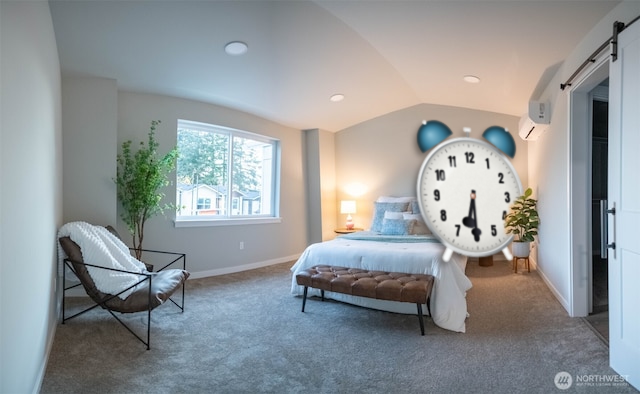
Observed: 6 h 30 min
